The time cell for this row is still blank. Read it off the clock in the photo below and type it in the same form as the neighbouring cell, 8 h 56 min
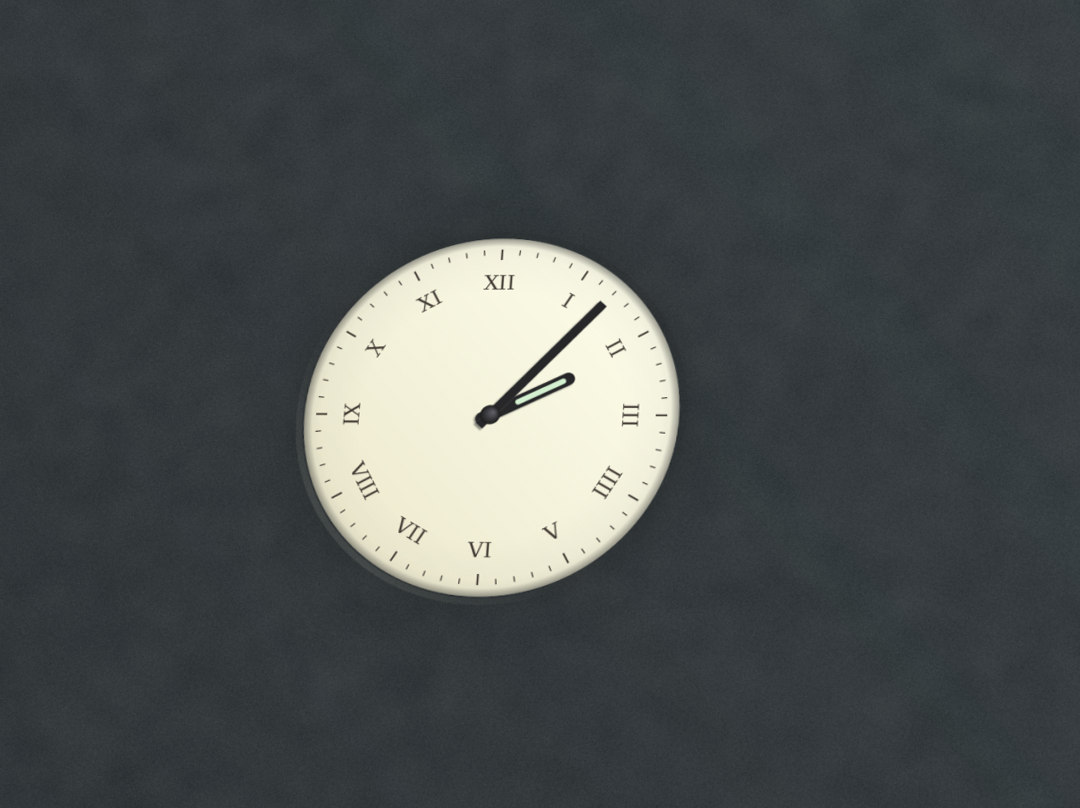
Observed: 2 h 07 min
